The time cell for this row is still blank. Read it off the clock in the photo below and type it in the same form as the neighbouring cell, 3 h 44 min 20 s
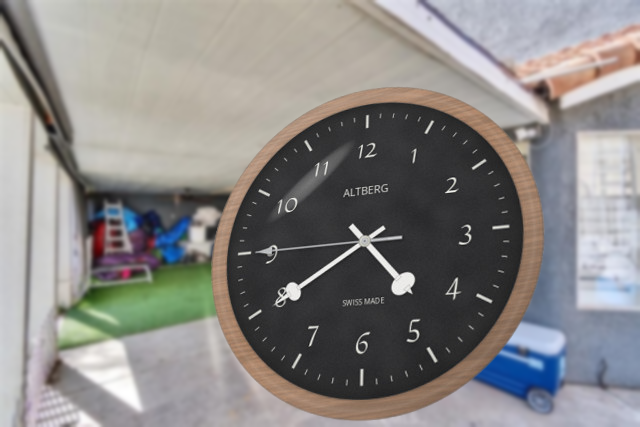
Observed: 4 h 39 min 45 s
